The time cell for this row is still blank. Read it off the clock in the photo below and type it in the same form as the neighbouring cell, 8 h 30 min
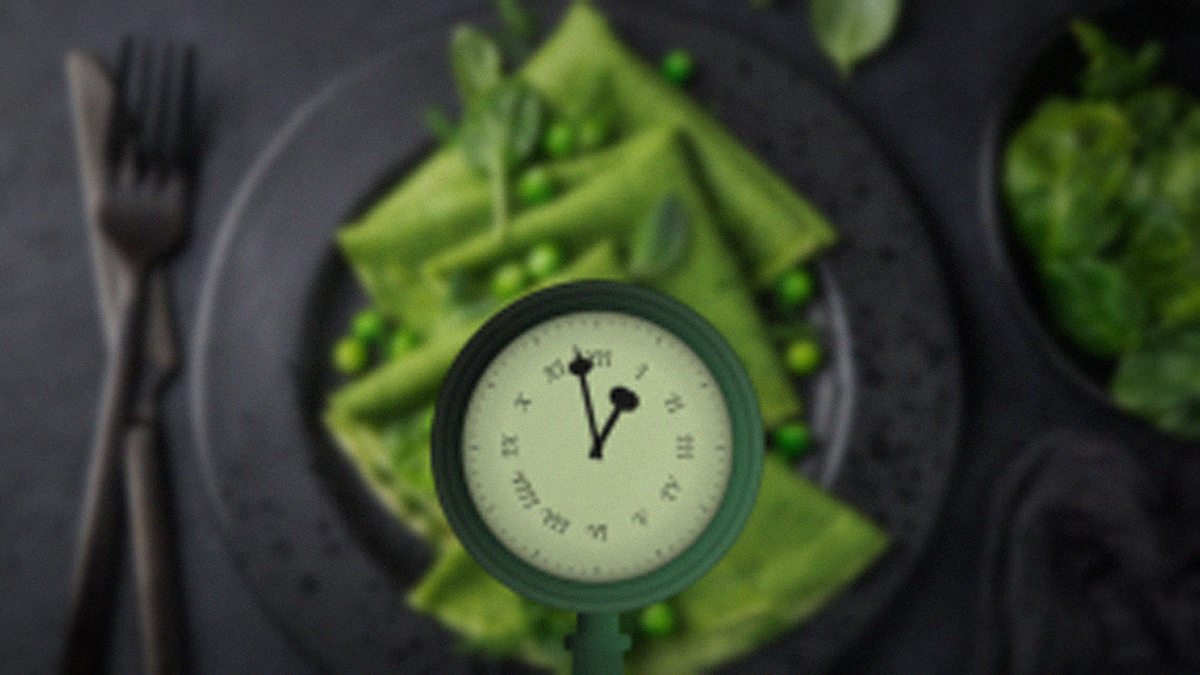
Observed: 12 h 58 min
